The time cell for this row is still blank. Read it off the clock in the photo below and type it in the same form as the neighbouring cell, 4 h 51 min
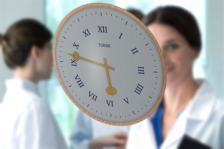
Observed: 5 h 47 min
